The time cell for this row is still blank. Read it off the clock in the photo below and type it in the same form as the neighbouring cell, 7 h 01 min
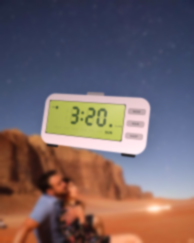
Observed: 3 h 20 min
